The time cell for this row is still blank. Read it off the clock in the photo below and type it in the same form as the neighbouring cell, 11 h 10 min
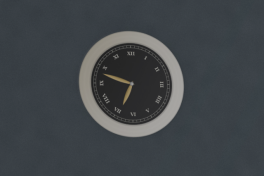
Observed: 6 h 48 min
